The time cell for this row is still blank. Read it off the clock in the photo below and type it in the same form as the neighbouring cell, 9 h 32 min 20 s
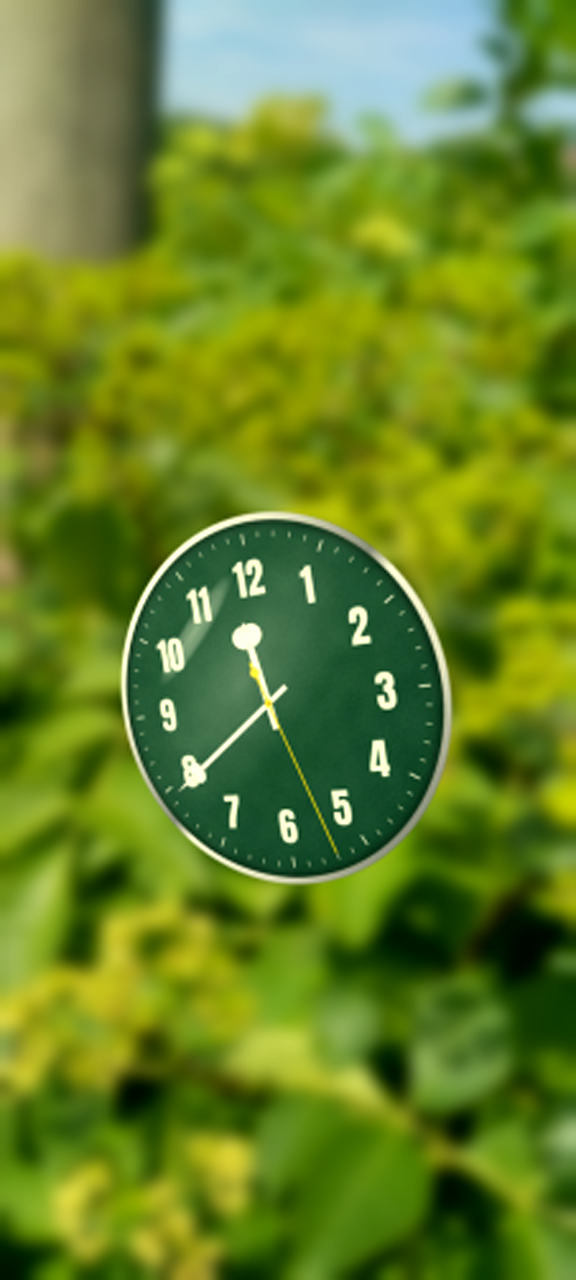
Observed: 11 h 39 min 27 s
